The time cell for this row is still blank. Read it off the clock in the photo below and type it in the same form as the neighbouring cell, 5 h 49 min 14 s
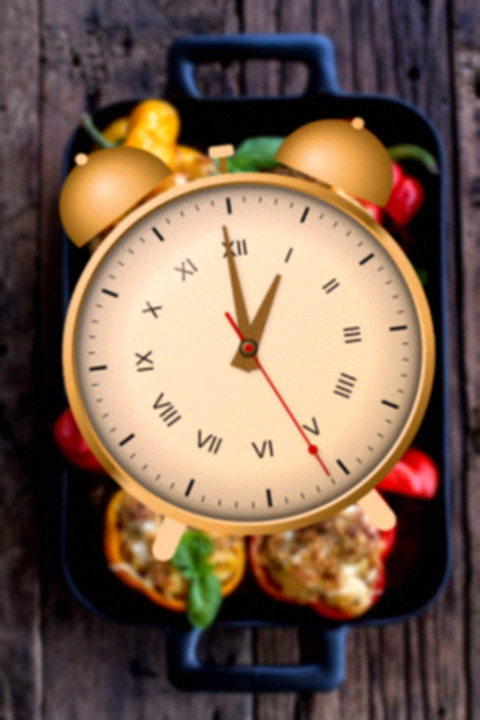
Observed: 12 h 59 min 26 s
